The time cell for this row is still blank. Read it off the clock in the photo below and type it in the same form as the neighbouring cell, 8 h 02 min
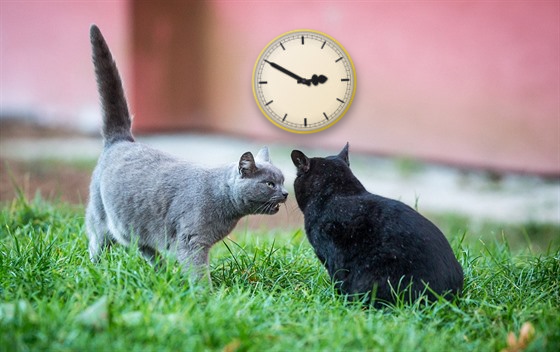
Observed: 2 h 50 min
